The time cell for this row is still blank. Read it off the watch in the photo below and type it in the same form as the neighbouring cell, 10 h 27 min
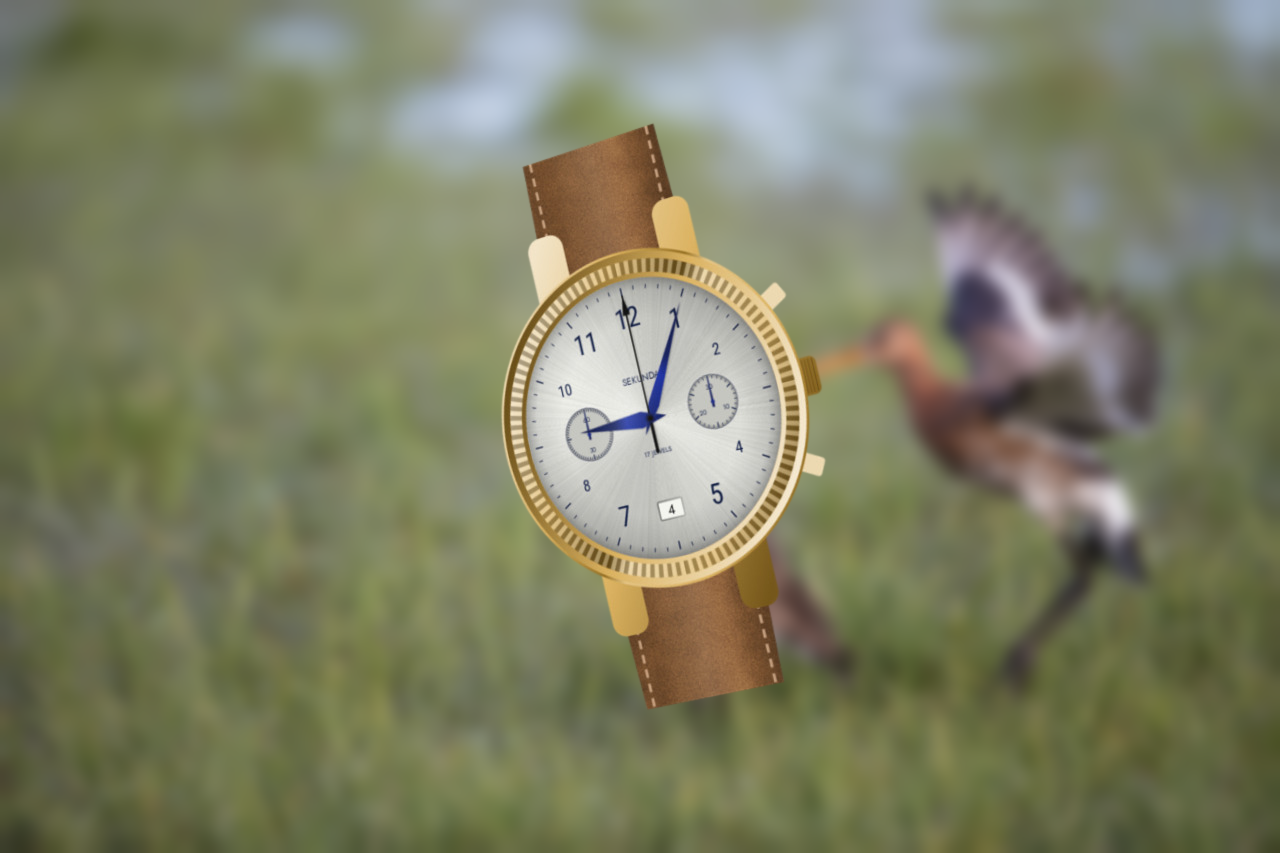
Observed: 9 h 05 min
